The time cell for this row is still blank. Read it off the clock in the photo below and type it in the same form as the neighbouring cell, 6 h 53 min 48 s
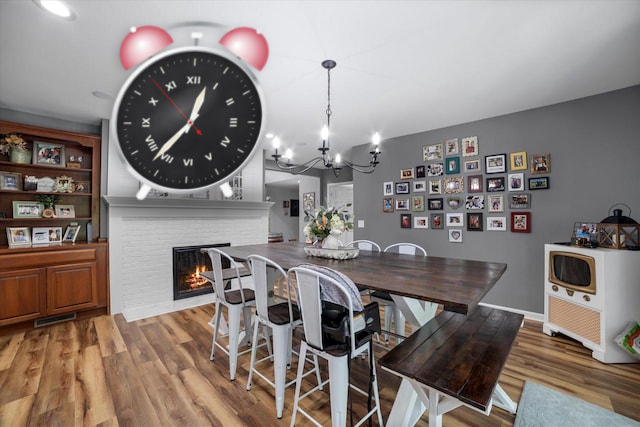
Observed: 12 h 36 min 53 s
